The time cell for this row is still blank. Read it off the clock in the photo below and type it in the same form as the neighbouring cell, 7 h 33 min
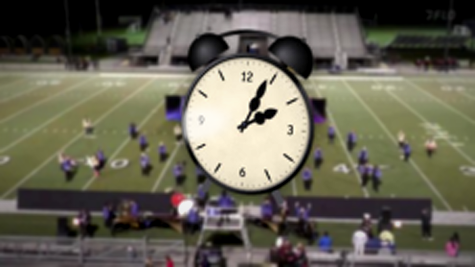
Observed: 2 h 04 min
